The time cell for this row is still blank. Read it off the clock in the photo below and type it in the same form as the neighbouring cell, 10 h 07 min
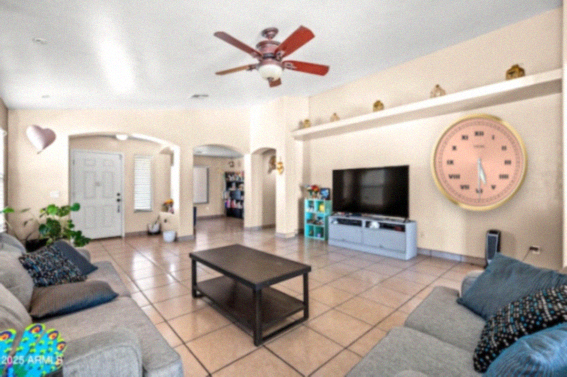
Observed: 5 h 30 min
